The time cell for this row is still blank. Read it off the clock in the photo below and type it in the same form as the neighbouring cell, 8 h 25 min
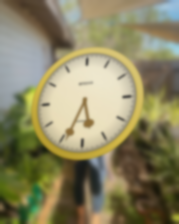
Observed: 5 h 34 min
